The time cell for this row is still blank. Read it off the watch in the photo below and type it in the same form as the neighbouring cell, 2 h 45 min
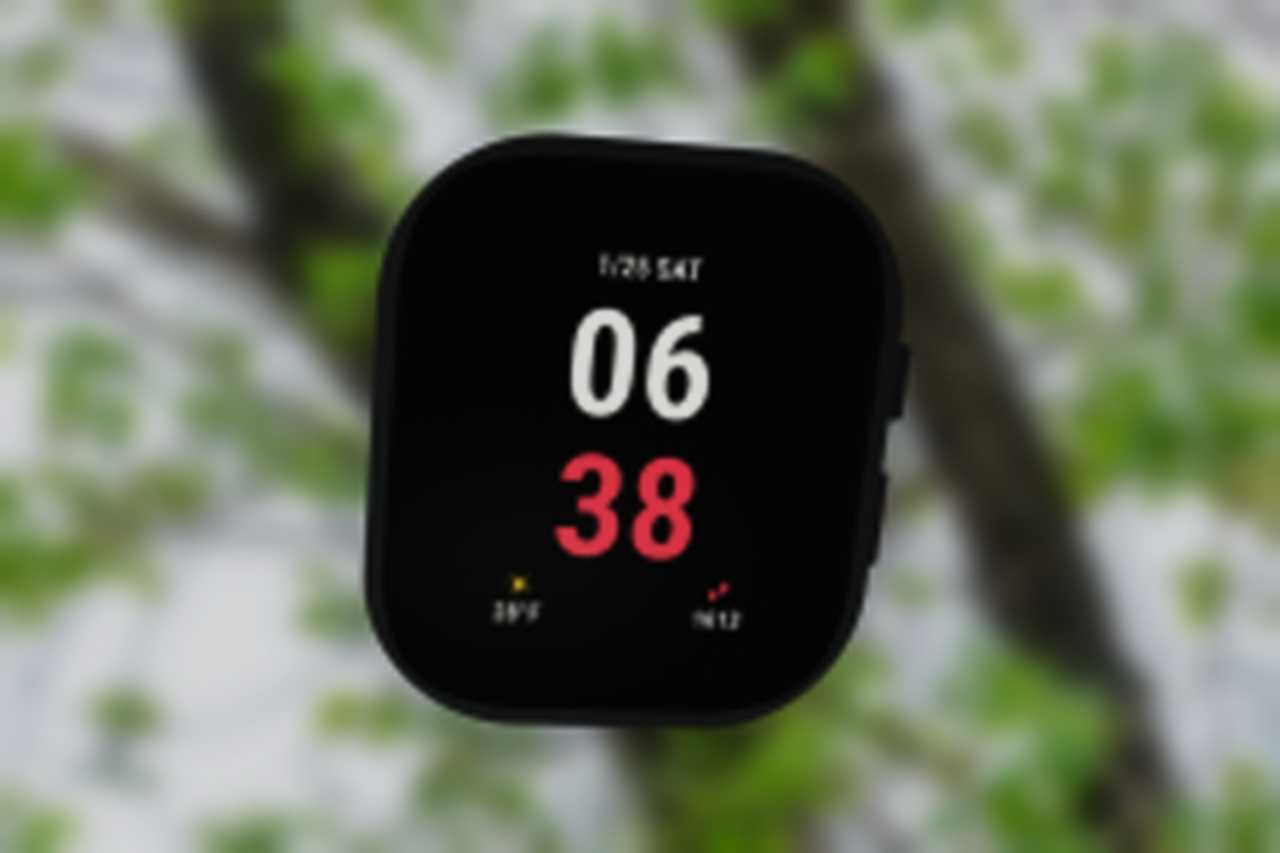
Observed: 6 h 38 min
